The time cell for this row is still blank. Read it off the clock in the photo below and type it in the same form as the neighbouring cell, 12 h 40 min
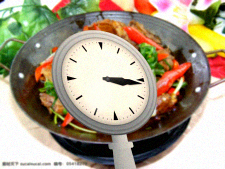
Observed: 3 h 16 min
